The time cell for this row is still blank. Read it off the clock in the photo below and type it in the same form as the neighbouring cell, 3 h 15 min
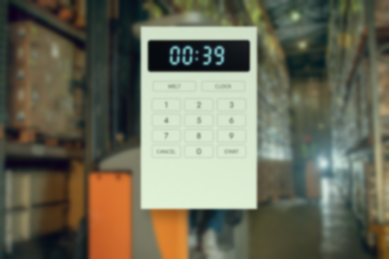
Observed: 0 h 39 min
